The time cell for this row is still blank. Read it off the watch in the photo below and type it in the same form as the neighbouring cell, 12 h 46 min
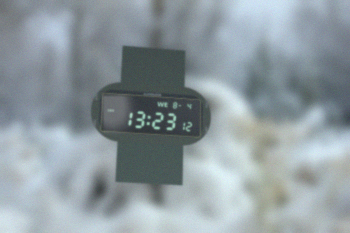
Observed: 13 h 23 min
